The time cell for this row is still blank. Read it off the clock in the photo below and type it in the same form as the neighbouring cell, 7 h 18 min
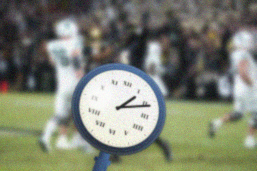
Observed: 1 h 11 min
